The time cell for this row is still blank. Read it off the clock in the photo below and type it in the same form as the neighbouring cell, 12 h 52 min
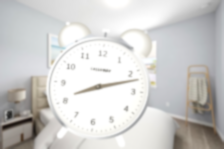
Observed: 8 h 12 min
